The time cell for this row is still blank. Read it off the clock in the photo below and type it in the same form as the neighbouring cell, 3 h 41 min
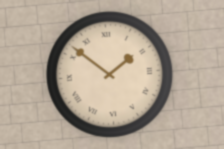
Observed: 1 h 52 min
